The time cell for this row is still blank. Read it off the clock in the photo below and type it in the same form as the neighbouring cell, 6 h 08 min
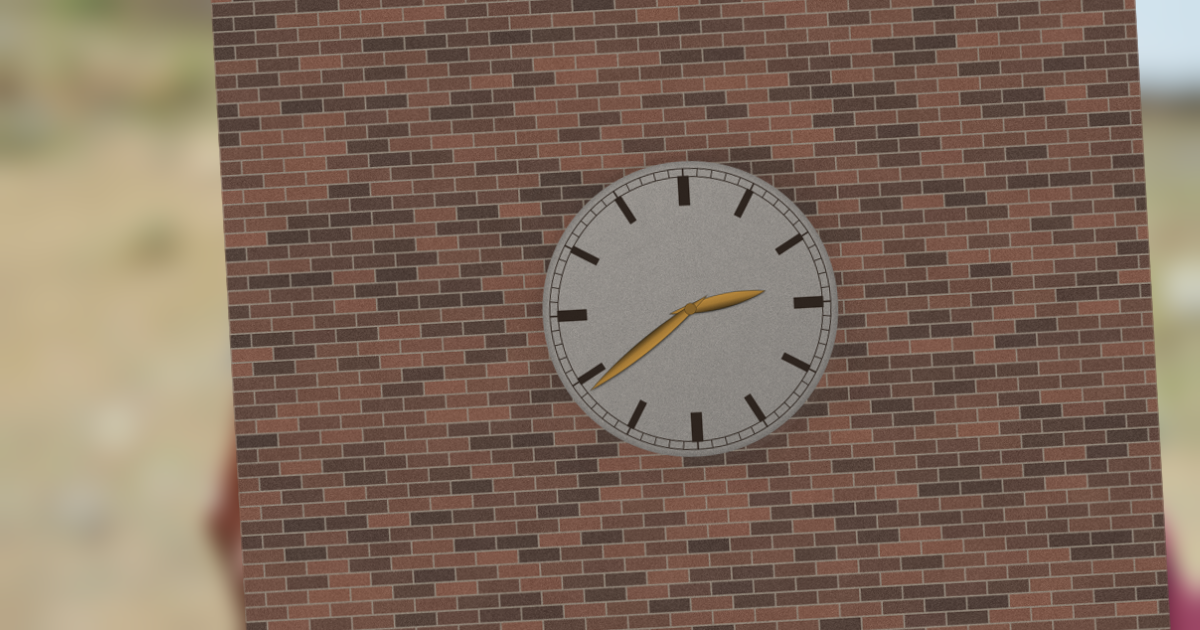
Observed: 2 h 39 min
